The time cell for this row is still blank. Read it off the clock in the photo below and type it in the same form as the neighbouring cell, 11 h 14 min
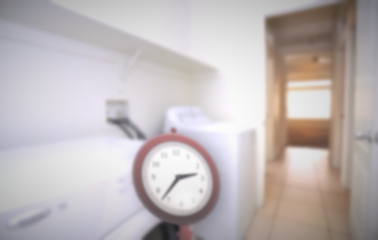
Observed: 2 h 37 min
